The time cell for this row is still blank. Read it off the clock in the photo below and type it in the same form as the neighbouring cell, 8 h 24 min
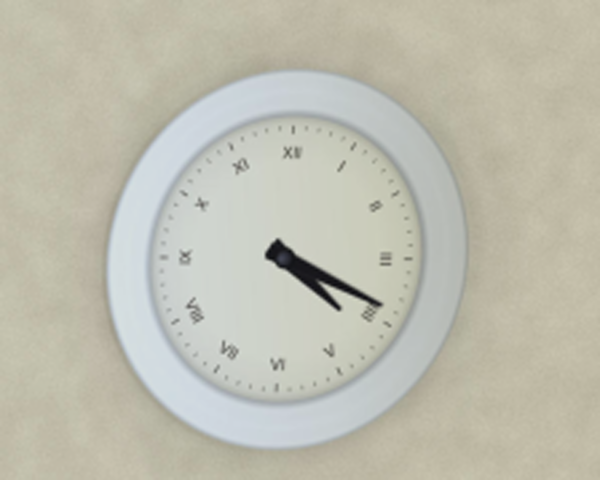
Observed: 4 h 19 min
